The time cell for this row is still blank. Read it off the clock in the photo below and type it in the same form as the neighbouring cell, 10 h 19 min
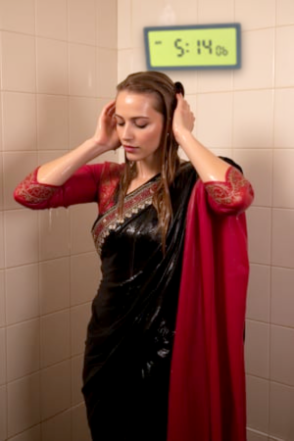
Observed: 5 h 14 min
